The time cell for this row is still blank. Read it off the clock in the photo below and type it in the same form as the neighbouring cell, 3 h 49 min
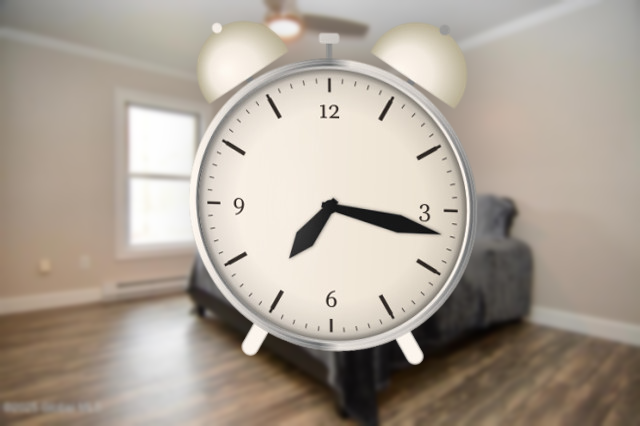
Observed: 7 h 17 min
